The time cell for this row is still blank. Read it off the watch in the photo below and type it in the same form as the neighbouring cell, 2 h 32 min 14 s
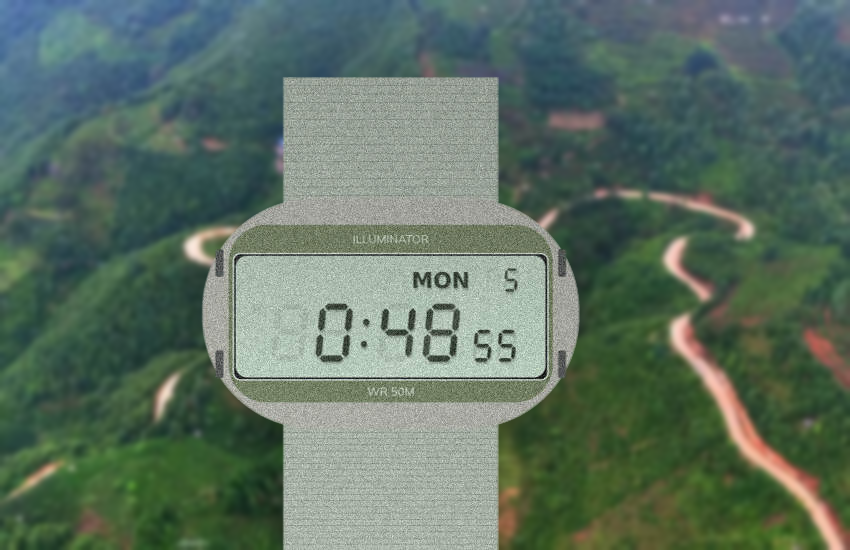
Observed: 0 h 48 min 55 s
